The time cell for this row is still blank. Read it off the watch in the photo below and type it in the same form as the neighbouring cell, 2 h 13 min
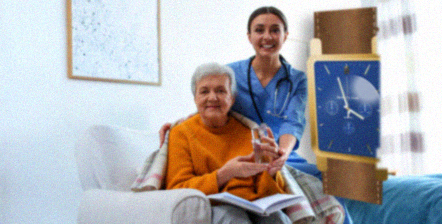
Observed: 3 h 57 min
